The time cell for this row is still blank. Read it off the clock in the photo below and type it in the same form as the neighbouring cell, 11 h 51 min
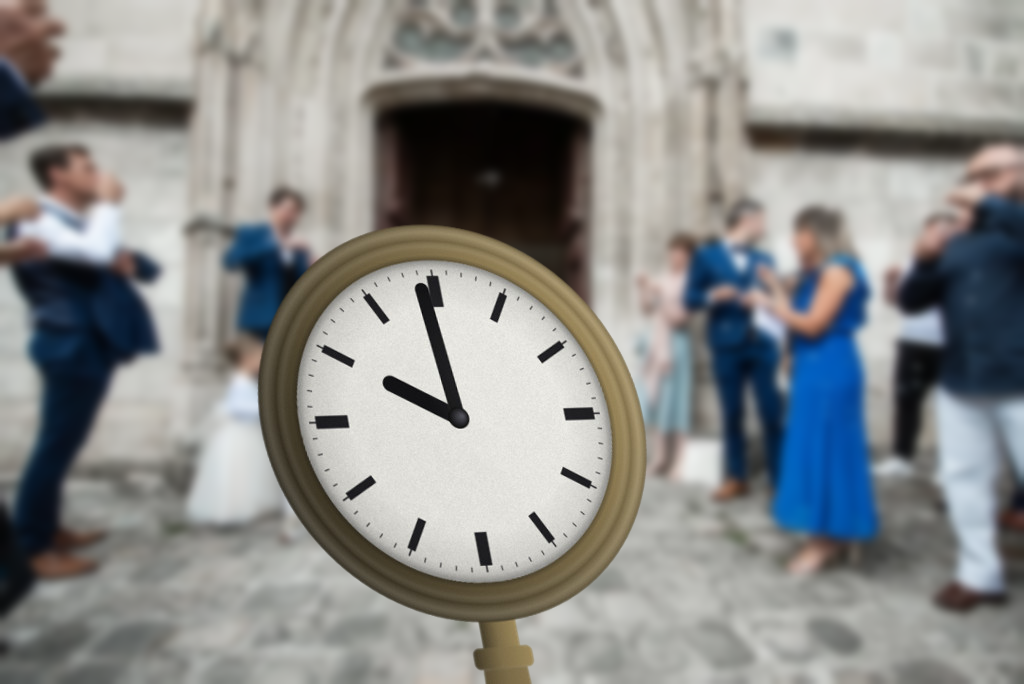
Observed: 9 h 59 min
